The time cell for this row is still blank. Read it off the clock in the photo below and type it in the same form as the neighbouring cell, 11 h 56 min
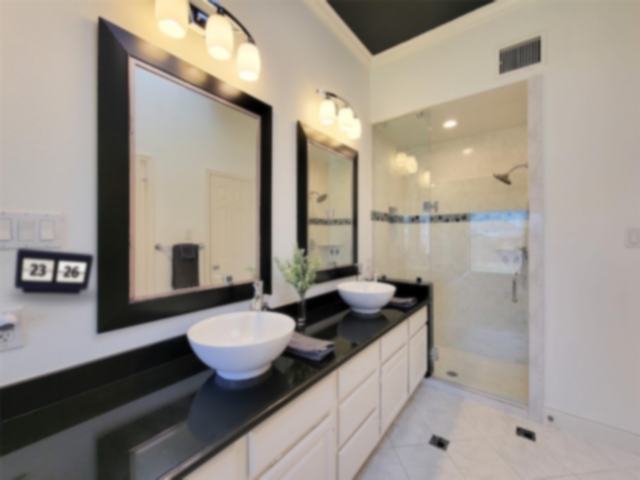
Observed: 23 h 26 min
